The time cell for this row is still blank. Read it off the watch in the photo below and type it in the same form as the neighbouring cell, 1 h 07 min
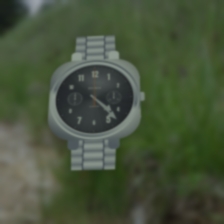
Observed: 4 h 23 min
